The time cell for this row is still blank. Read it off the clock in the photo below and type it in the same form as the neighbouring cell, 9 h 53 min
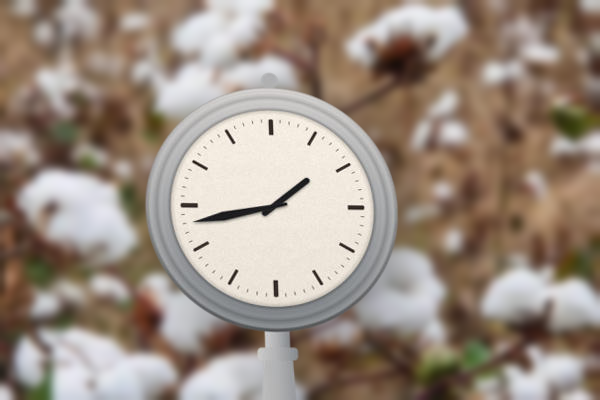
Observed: 1 h 43 min
